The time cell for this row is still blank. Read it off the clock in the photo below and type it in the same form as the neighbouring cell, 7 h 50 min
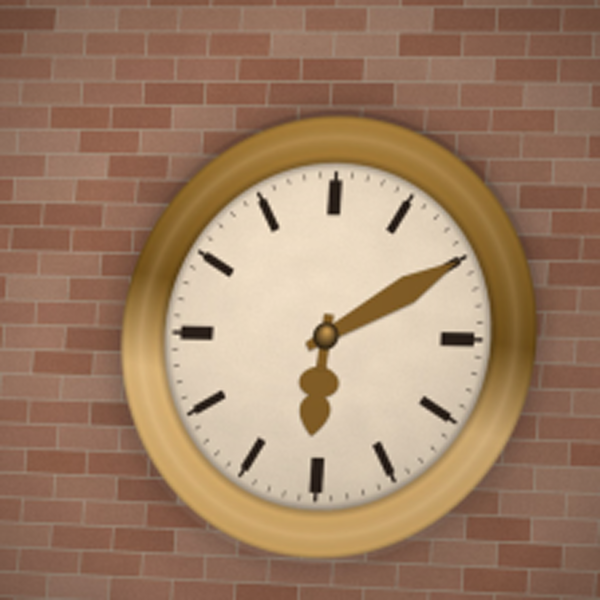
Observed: 6 h 10 min
